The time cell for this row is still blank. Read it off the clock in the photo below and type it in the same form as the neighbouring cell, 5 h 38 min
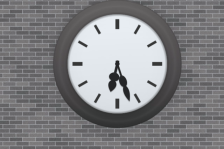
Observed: 6 h 27 min
